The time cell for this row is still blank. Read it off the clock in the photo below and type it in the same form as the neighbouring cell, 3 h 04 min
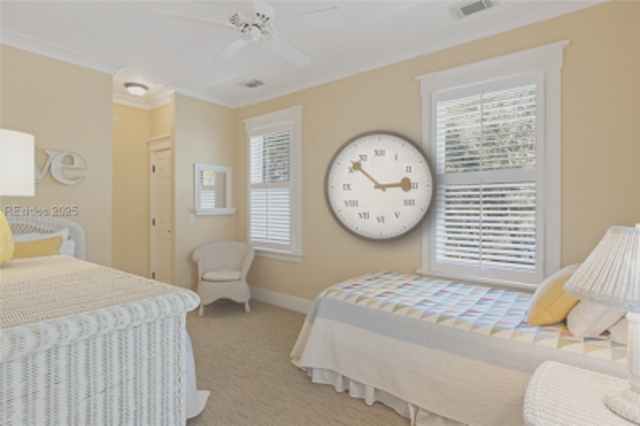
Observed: 2 h 52 min
